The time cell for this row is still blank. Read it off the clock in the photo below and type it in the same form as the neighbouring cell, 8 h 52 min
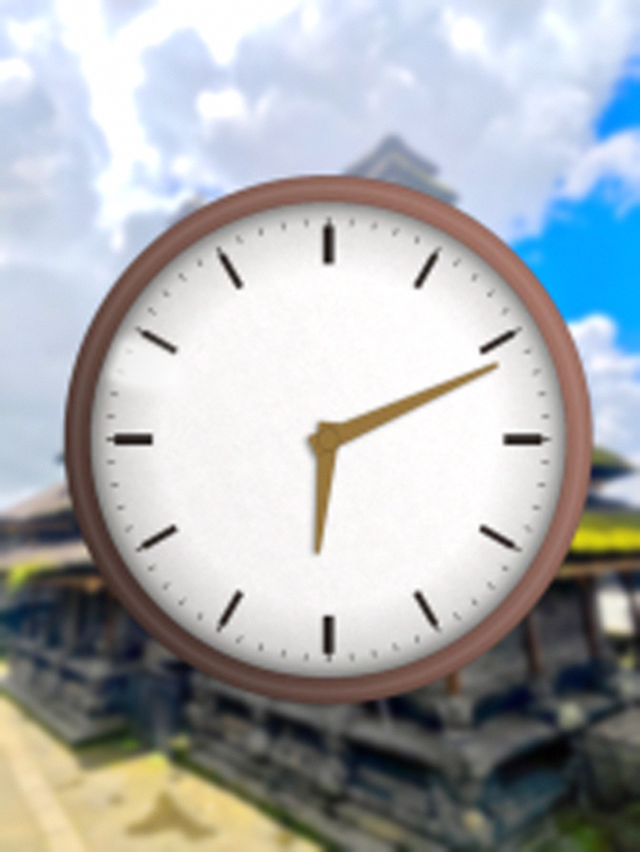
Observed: 6 h 11 min
